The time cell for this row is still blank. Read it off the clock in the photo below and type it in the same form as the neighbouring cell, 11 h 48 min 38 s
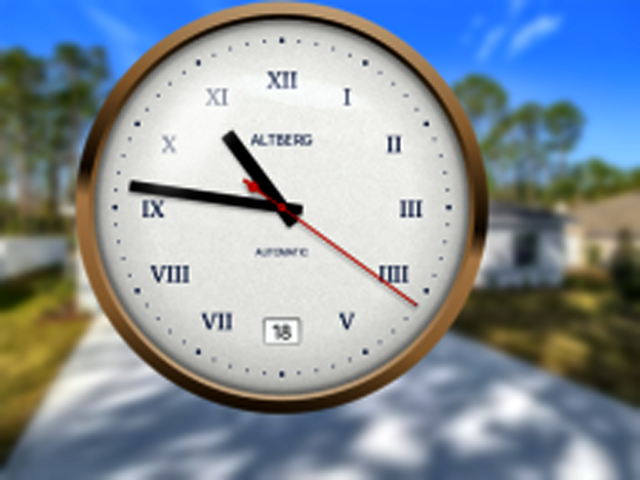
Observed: 10 h 46 min 21 s
